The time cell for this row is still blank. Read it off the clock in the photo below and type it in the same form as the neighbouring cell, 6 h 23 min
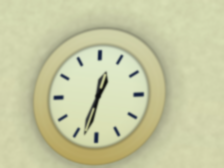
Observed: 12 h 33 min
